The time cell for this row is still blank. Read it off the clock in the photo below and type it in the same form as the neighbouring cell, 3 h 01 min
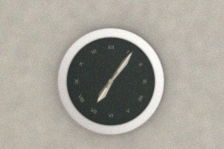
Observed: 7 h 06 min
